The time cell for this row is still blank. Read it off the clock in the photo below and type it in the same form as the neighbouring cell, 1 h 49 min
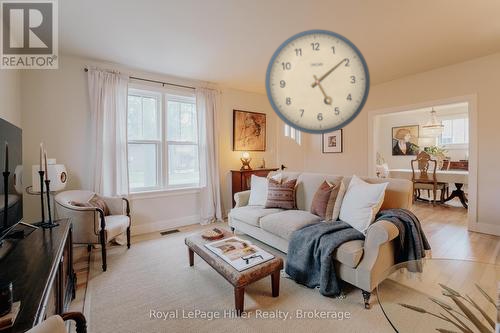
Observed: 5 h 09 min
